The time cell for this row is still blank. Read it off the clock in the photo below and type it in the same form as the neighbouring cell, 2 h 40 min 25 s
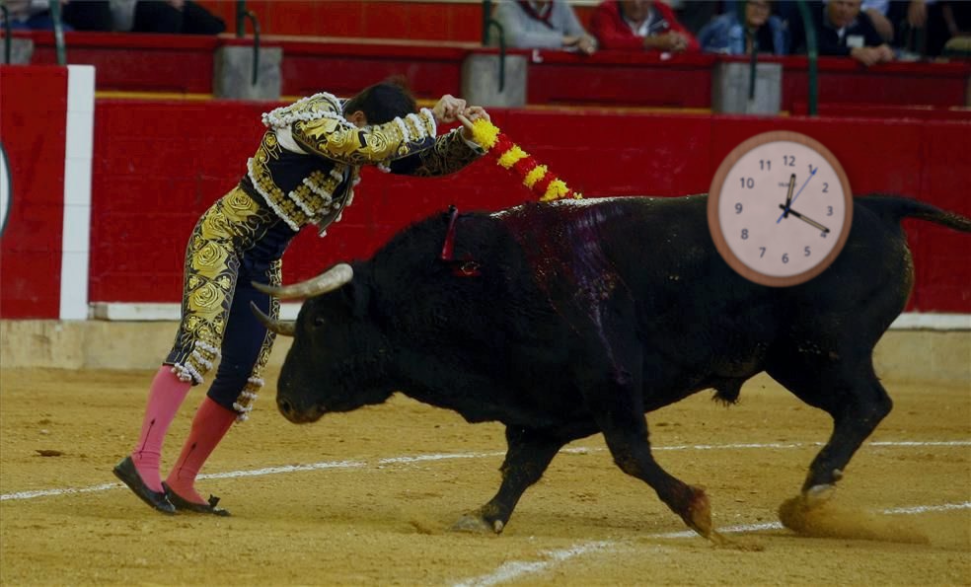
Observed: 12 h 19 min 06 s
